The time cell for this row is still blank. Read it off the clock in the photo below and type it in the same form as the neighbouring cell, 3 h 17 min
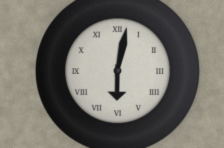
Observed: 6 h 02 min
